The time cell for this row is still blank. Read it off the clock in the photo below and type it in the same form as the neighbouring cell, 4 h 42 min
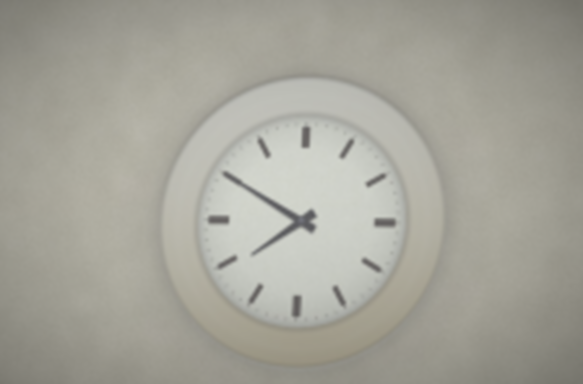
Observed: 7 h 50 min
